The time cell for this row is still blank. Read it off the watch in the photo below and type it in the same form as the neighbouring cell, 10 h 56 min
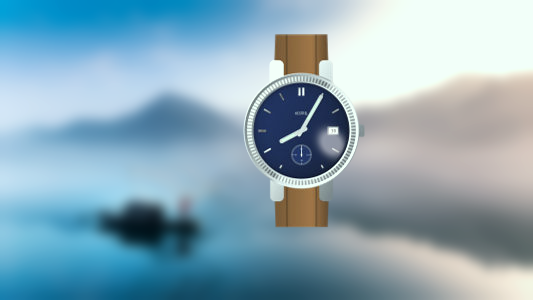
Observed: 8 h 05 min
